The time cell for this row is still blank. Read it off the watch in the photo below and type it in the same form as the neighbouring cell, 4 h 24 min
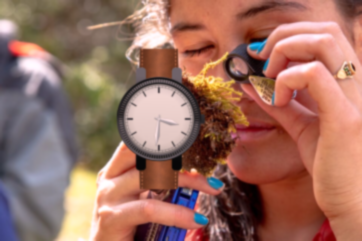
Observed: 3 h 31 min
